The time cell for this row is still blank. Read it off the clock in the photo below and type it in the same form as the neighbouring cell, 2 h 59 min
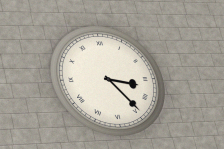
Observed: 3 h 24 min
